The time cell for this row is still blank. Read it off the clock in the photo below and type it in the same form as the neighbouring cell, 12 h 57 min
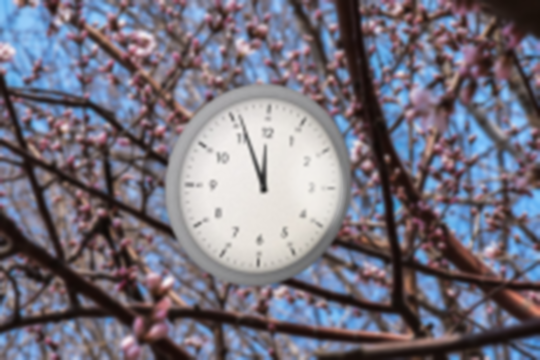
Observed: 11 h 56 min
